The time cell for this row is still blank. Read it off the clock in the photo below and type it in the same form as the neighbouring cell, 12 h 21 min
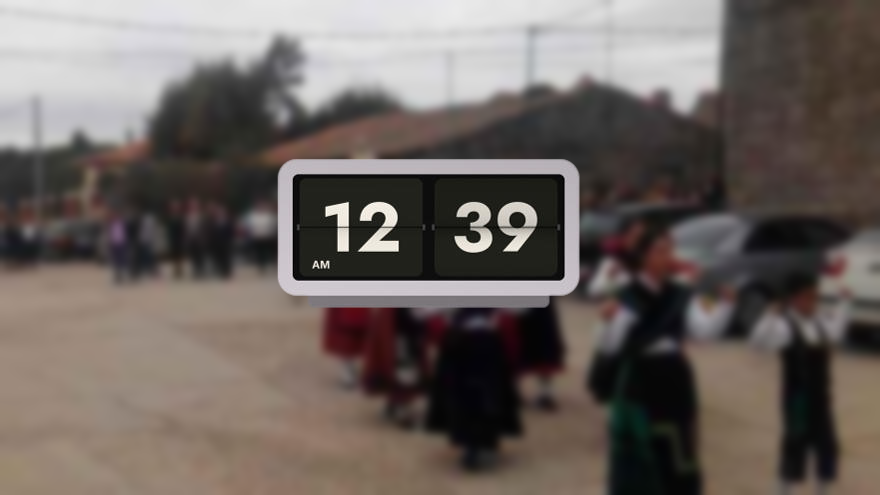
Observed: 12 h 39 min
